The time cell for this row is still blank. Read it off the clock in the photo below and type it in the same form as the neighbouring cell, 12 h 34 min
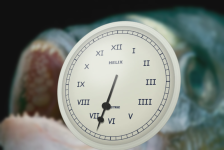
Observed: 6 h 33 min
